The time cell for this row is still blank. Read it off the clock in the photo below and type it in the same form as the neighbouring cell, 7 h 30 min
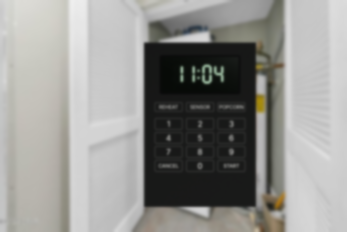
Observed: 11 h 04 min
